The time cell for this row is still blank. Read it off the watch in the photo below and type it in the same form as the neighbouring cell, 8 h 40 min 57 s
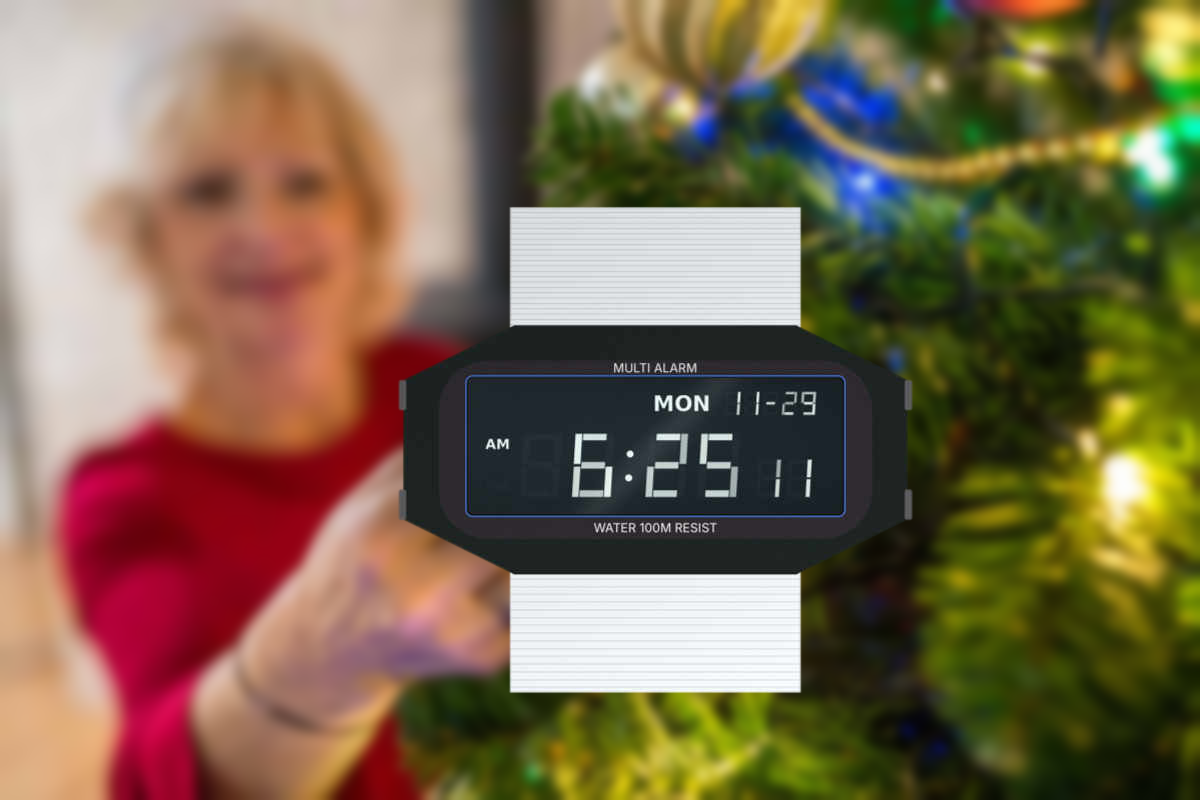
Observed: 6 h 25 min 11 s
